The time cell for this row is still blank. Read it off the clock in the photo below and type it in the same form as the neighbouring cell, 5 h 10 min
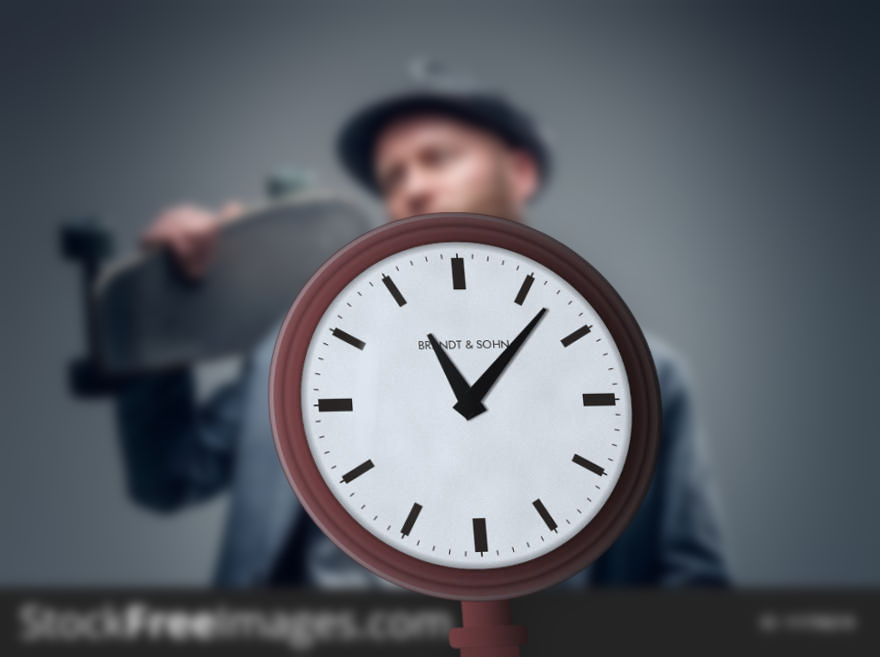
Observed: 11 h 07 min
